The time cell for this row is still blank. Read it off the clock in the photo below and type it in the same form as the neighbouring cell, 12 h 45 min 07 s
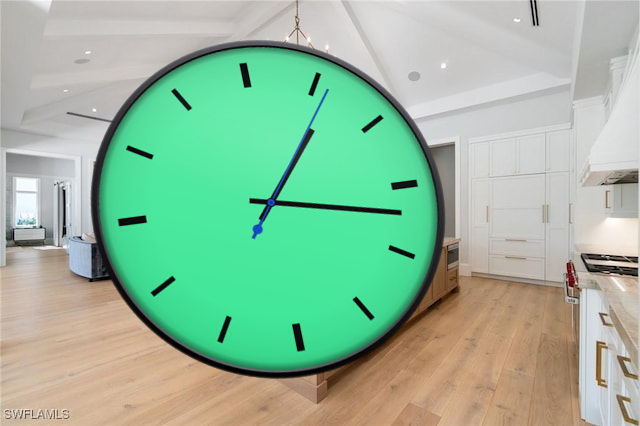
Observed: 1 h 17 min 06 s
